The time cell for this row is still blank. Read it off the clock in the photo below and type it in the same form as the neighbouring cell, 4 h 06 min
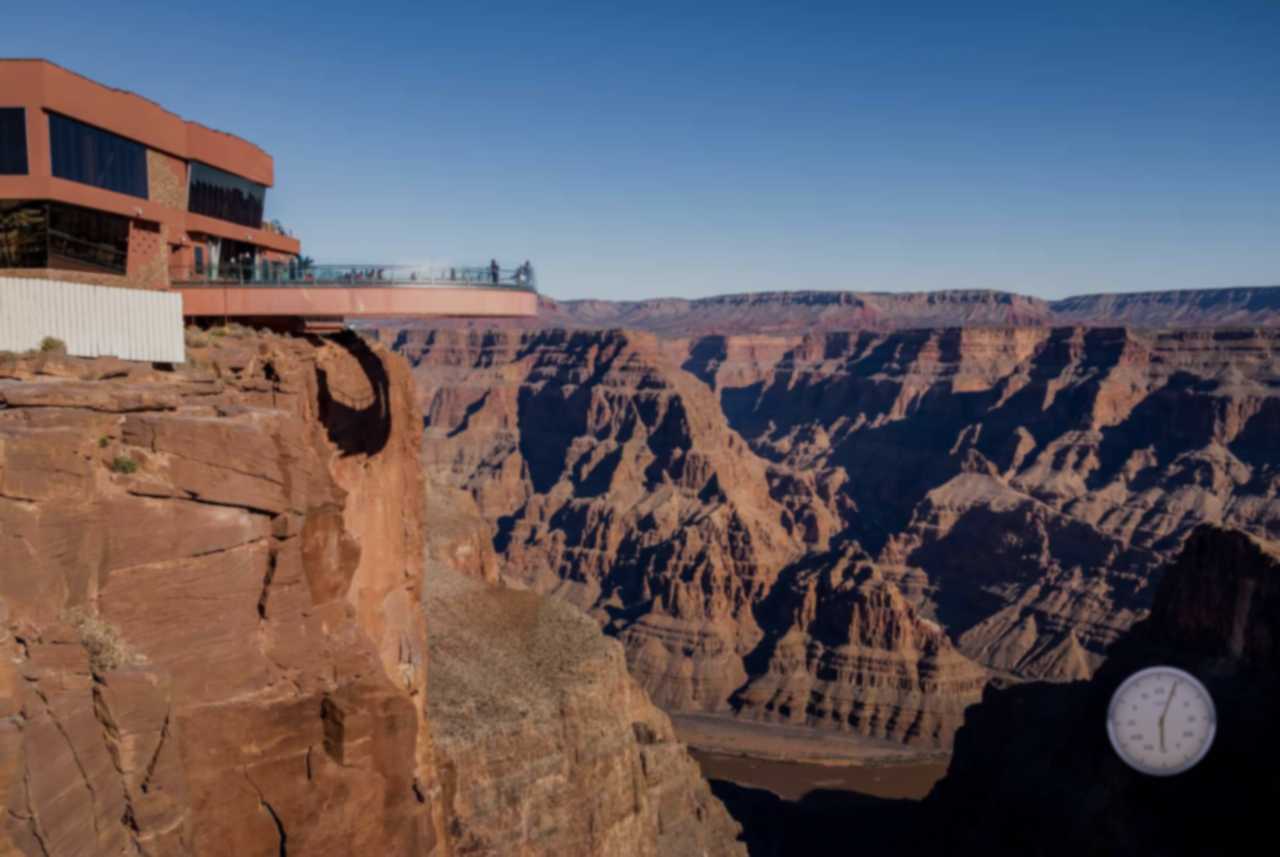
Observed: 6 h 04 min
